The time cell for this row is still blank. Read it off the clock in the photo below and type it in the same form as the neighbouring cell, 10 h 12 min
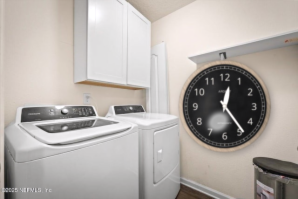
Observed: 12 h 24 min
